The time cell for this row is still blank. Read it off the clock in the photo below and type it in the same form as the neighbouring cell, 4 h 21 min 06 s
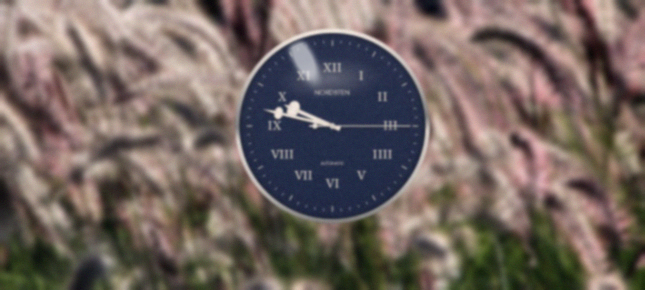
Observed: 9 h 47 min 15 s
